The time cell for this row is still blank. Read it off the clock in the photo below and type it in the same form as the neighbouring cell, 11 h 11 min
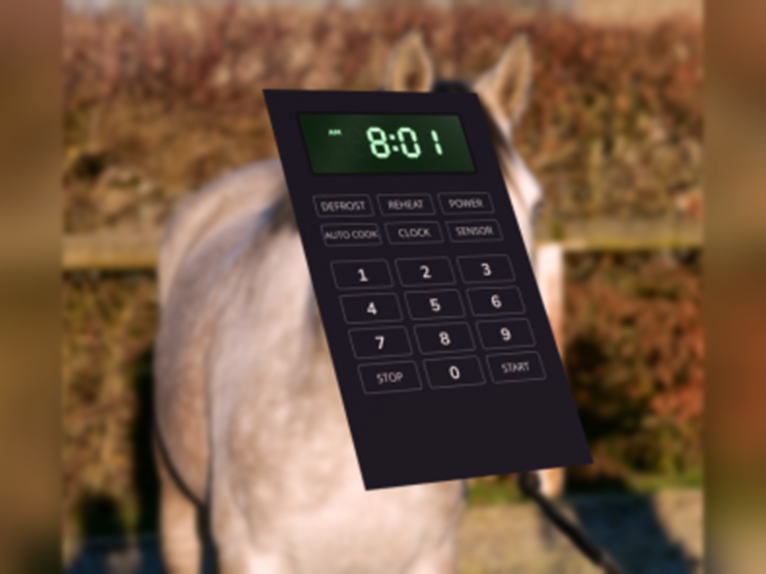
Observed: 8 h 01 min
